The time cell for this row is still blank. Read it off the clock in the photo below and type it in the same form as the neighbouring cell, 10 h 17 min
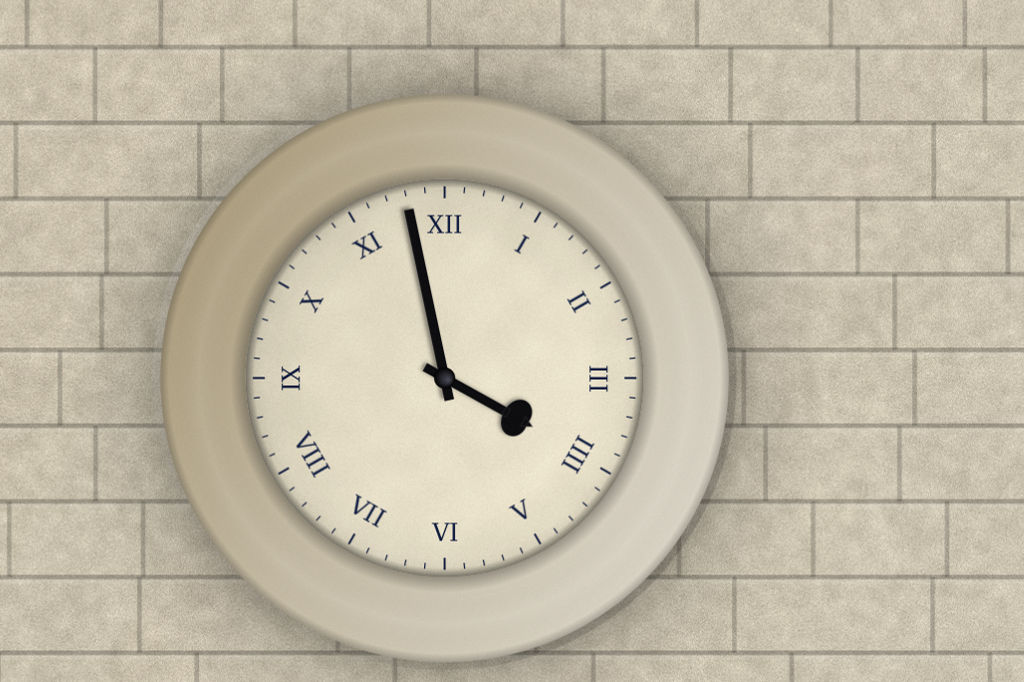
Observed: 3 h 58 min
